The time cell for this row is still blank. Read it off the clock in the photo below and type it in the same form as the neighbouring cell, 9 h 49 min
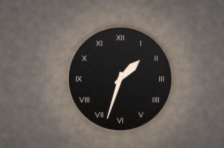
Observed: 1 h 33 min
